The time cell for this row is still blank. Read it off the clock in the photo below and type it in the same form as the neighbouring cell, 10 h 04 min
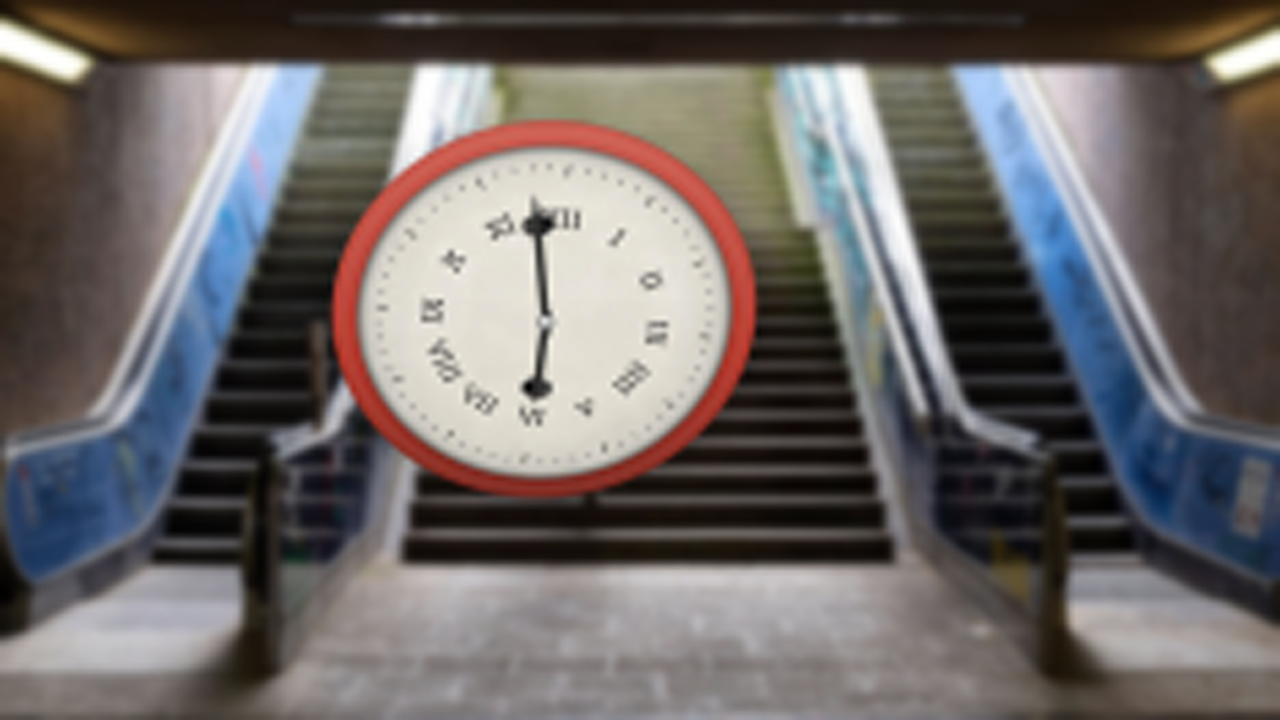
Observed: 5 h 58 min
